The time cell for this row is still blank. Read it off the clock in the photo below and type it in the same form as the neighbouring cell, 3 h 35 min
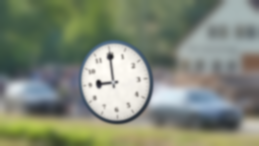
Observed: 9 h 00 min
